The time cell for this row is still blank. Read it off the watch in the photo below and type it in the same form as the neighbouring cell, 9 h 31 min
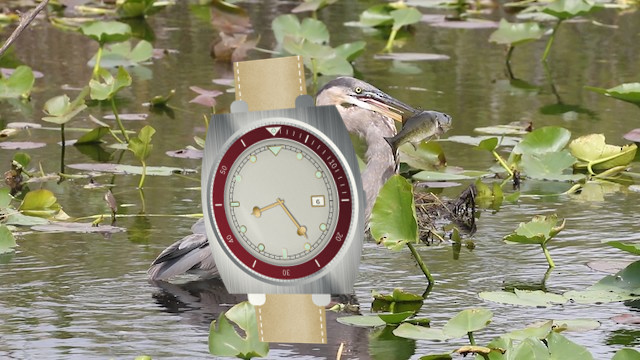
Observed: 8 h 24 min
